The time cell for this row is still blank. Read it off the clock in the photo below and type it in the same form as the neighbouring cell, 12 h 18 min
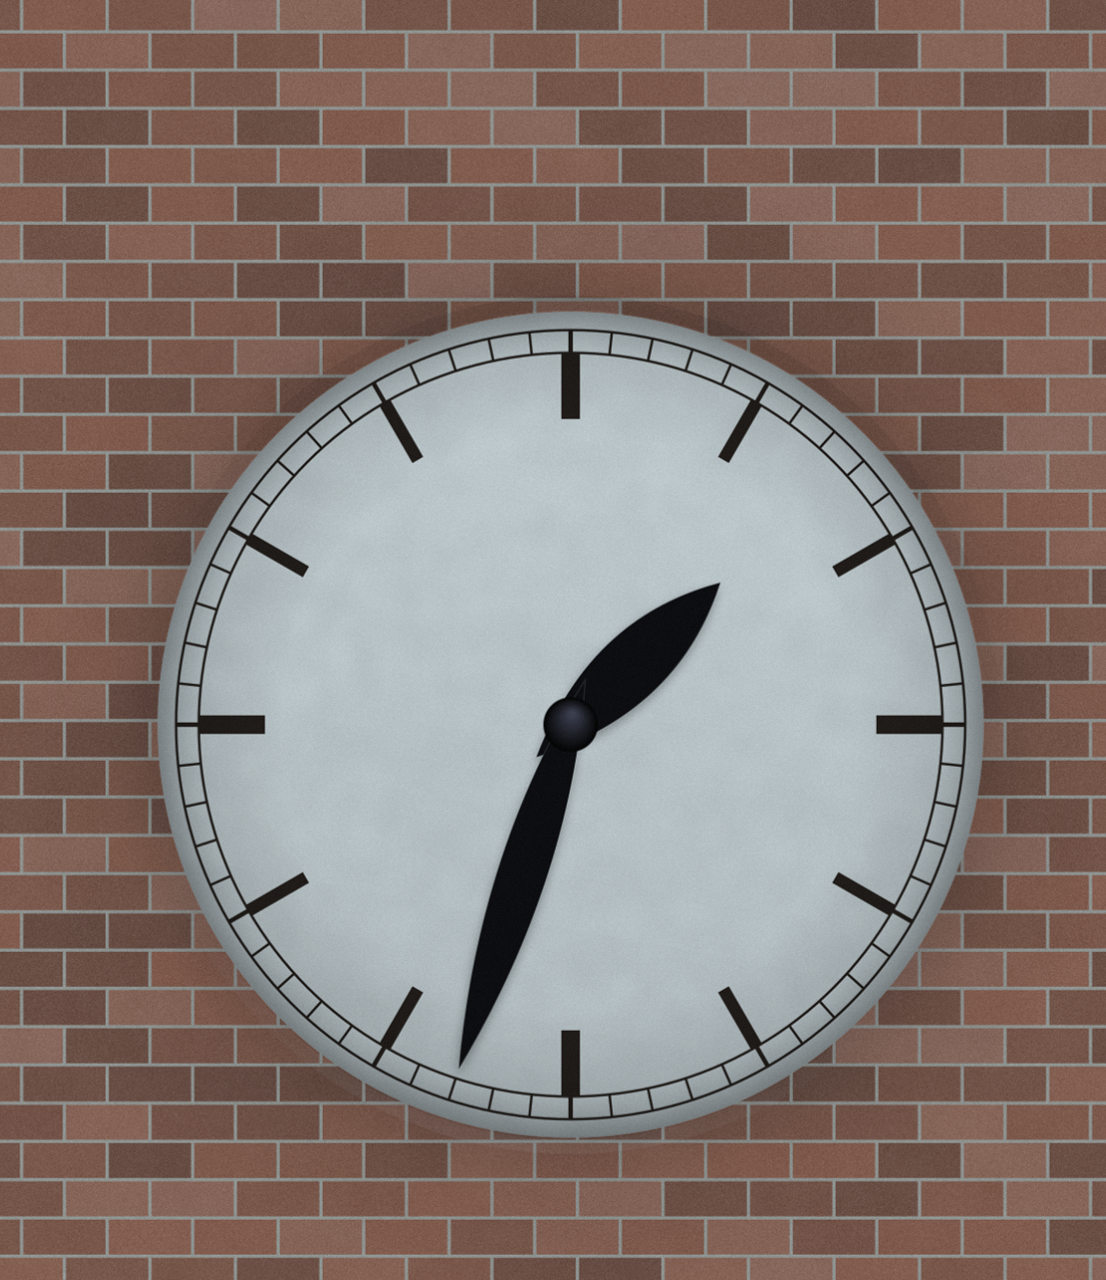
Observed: 1 h 33 min
